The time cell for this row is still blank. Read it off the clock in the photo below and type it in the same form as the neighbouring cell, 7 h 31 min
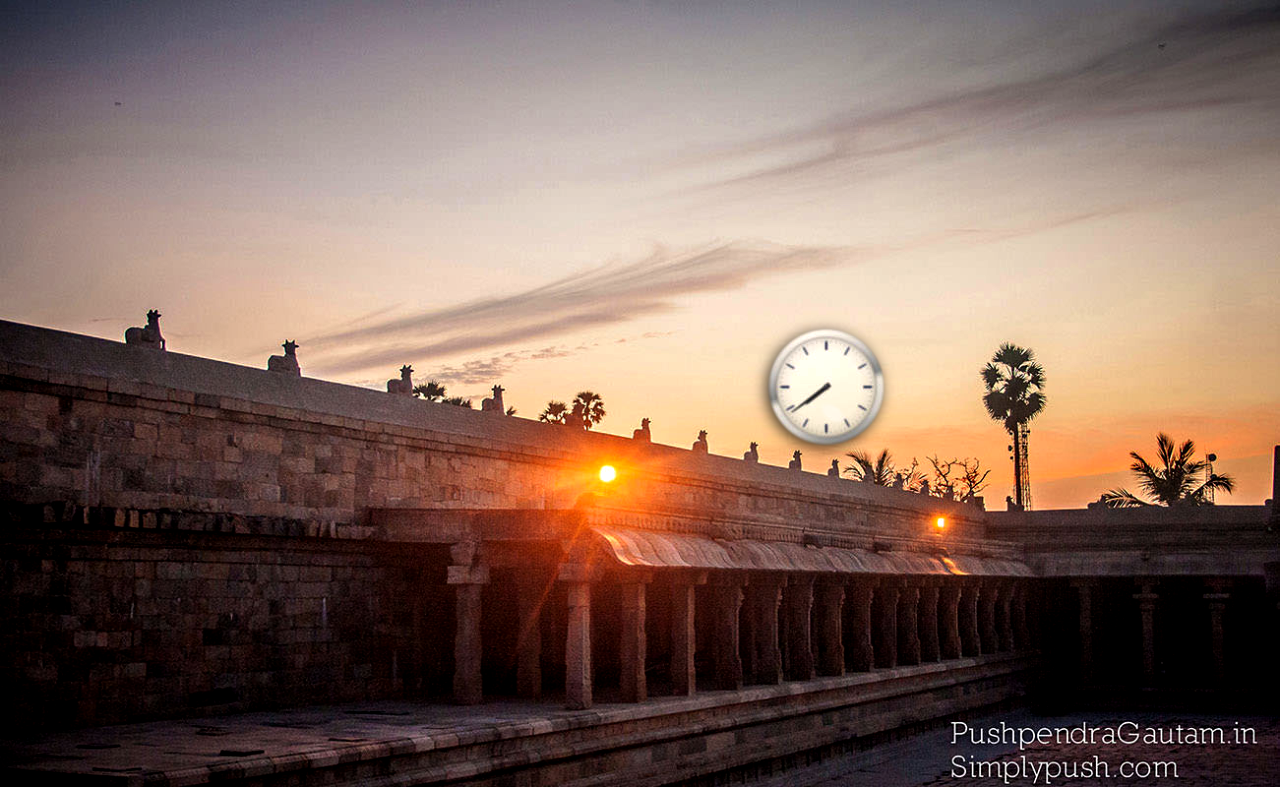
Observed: 7 h 39 min
